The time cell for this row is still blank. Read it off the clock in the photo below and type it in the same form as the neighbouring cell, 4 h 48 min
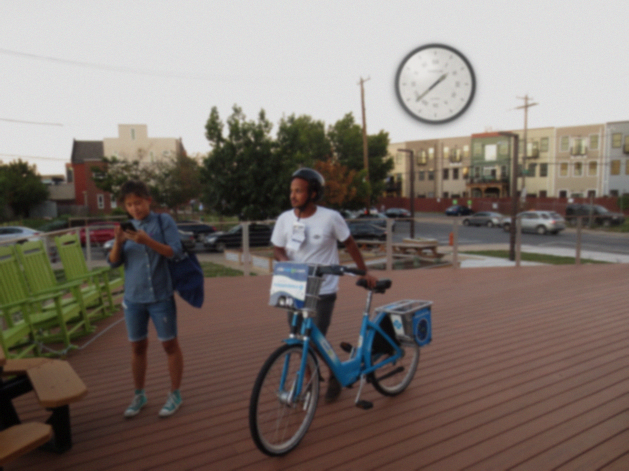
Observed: 1 h 38 min
